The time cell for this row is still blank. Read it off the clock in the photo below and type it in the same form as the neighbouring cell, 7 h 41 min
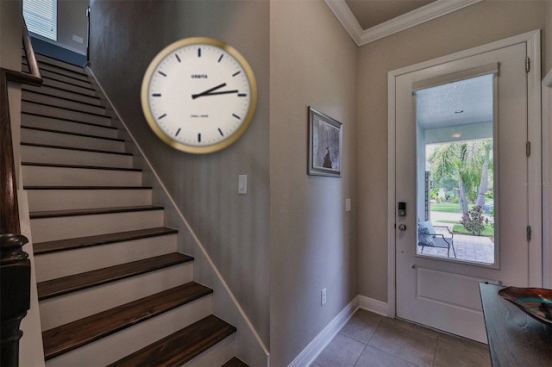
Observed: 2 h 14 min
